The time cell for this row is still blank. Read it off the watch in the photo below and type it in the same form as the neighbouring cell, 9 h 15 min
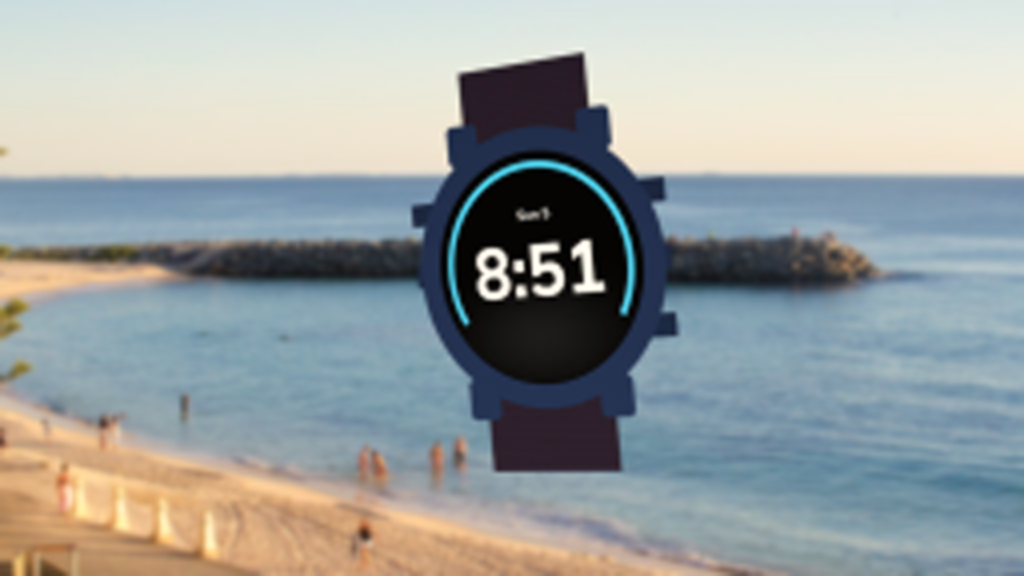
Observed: 8 h 51 min
